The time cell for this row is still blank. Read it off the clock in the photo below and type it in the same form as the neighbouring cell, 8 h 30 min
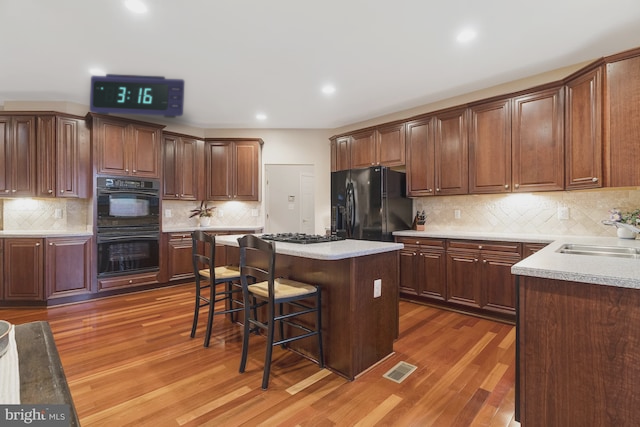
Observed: 3 h 16 min
